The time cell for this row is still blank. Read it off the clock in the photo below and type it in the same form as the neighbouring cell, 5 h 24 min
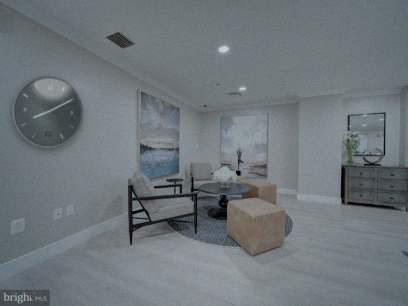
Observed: 8 h 10 min
